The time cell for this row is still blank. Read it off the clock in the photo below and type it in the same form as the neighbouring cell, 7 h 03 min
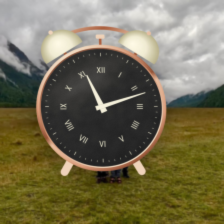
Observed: 11 h 12 min
